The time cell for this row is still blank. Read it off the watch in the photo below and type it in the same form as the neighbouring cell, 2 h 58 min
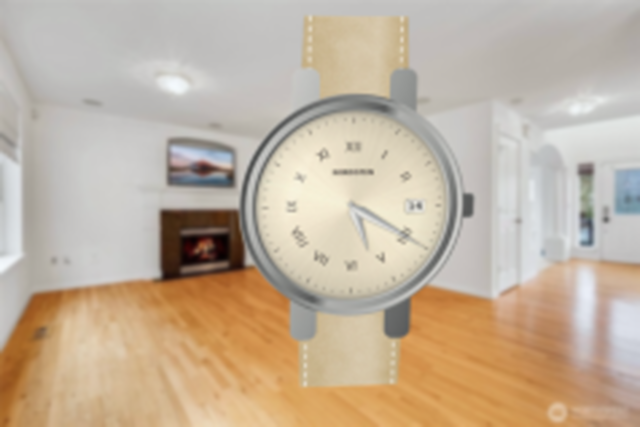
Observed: 5 h 20 min
